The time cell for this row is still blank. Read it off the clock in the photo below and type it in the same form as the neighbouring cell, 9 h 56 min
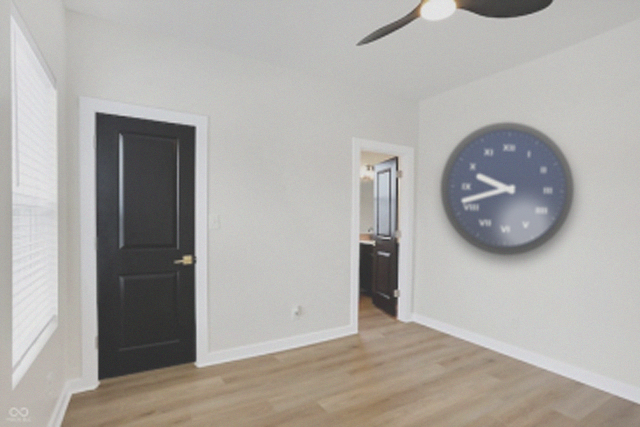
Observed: 9 h 42 min
